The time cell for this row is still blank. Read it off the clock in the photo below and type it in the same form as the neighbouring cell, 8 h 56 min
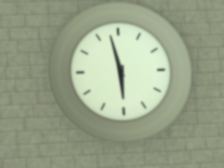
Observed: 5 h 58 min
